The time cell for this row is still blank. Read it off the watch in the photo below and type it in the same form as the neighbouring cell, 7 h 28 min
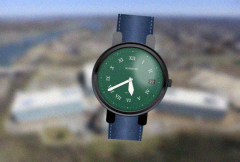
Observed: 5 h 40 min
